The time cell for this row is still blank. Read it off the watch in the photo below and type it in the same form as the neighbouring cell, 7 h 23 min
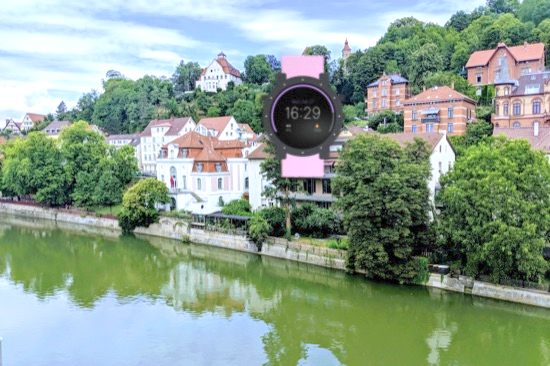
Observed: 16 h 29 min
